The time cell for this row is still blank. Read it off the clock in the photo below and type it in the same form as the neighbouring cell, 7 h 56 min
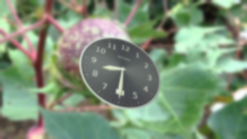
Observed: 8 h 30 min
